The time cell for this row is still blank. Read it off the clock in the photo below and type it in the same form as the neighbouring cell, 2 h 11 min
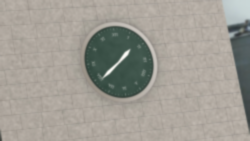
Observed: 1 h 39 min
